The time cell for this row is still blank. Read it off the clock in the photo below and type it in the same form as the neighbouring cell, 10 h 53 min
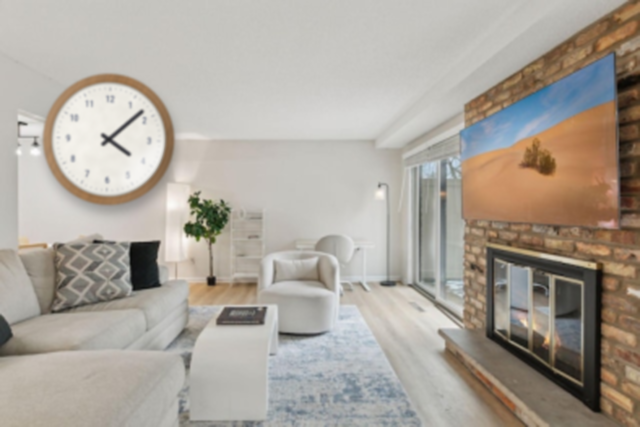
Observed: 4 h 08 min
